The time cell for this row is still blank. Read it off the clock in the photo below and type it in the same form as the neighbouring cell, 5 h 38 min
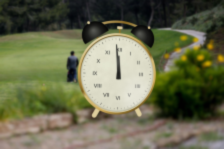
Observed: 11 h 59 min
